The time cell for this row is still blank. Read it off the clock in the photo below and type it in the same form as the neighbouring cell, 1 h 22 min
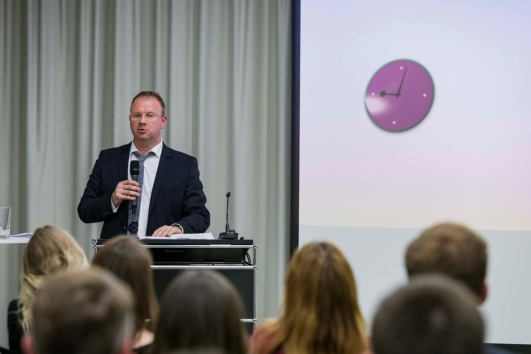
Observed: 9 h 02 min
